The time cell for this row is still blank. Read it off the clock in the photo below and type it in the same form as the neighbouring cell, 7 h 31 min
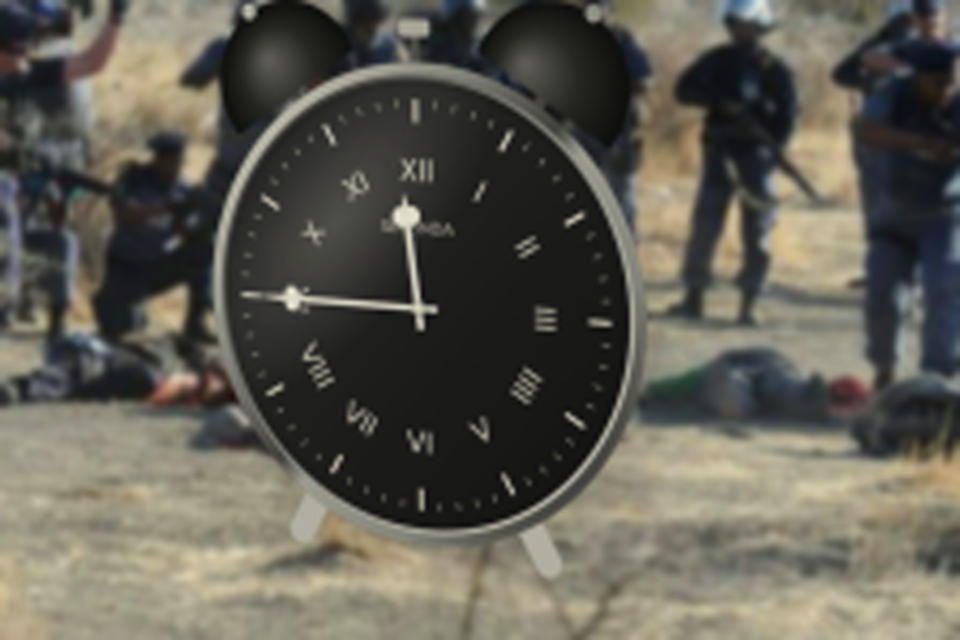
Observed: 11 h 45 min
